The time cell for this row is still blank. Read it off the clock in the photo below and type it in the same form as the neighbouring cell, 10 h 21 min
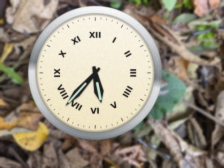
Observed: 5 h 37 min
